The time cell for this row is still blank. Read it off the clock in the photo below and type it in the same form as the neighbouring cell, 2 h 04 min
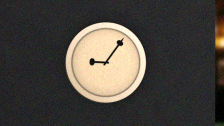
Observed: 9 h 06 min
